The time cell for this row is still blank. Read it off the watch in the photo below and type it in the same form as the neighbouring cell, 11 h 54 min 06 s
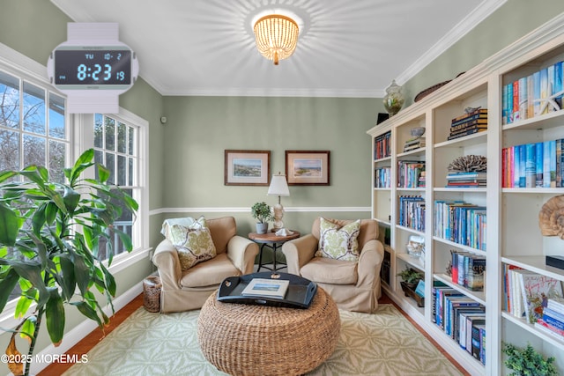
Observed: 8 h 23 min 19 s
